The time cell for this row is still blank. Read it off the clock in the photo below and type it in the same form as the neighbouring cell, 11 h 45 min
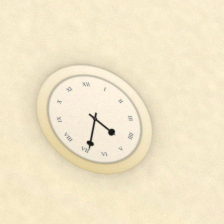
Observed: 4 h 34 min
